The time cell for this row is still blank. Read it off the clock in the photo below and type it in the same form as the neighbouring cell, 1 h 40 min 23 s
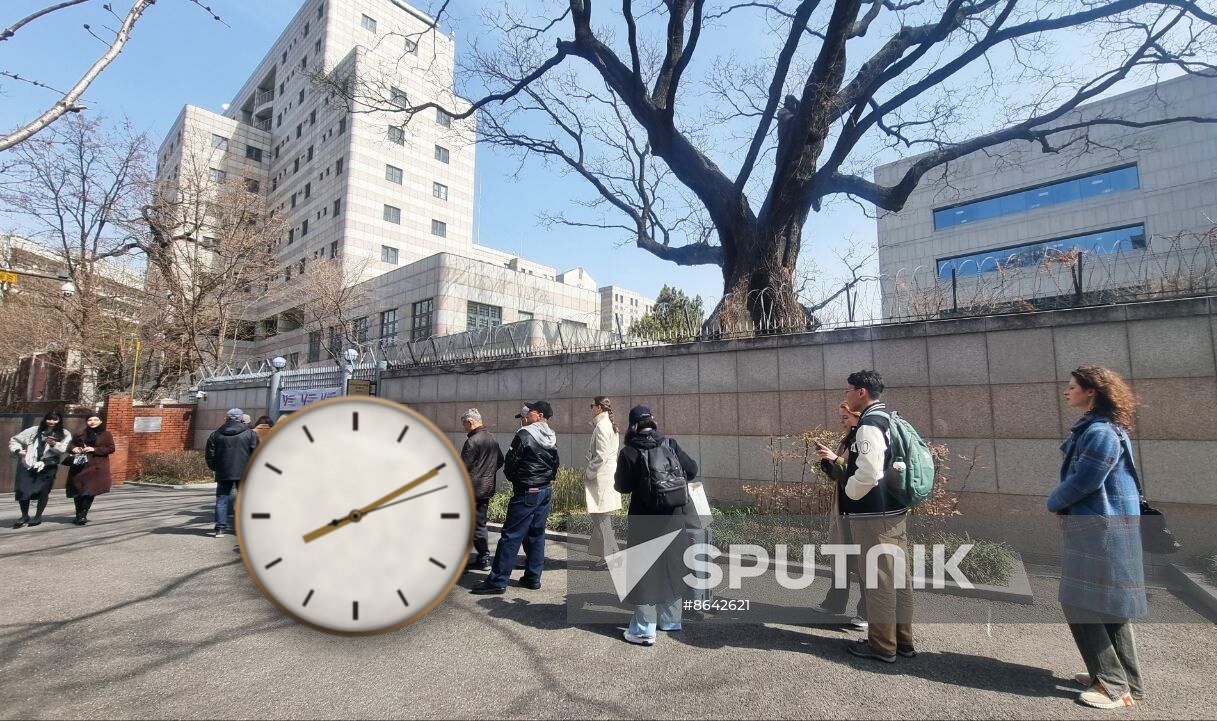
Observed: 8 h 10 min 12 s
